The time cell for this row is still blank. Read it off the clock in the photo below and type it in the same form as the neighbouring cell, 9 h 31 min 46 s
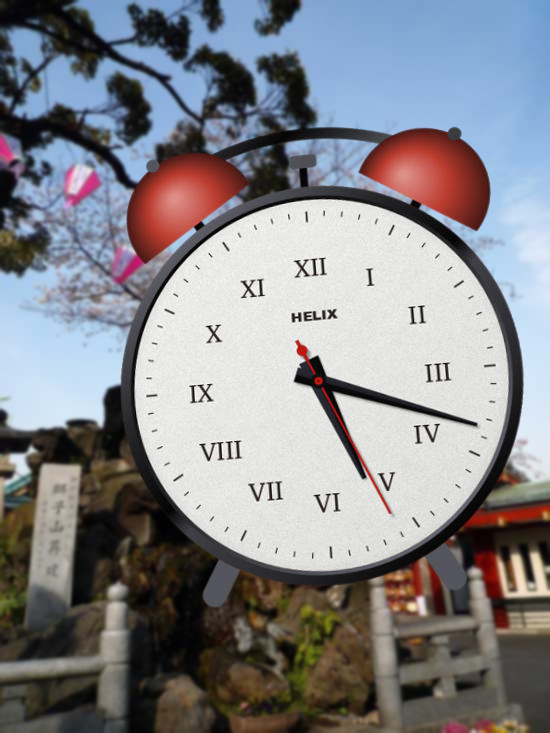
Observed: 5 h 18 min 26 s
